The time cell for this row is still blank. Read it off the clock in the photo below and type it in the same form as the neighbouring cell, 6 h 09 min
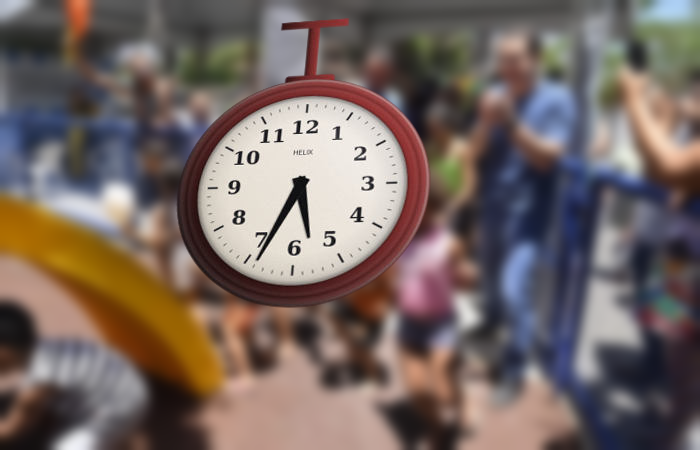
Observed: 5 h 34 min
